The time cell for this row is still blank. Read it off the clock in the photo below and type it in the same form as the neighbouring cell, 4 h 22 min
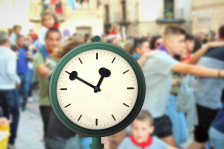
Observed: 12 h 50 min
